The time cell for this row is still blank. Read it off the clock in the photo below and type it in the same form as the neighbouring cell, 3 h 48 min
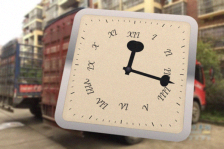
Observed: 12 h 17 min
